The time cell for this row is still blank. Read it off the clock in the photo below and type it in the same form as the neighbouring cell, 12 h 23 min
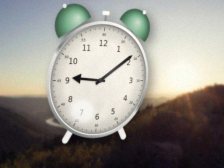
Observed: 9 h 09 min
